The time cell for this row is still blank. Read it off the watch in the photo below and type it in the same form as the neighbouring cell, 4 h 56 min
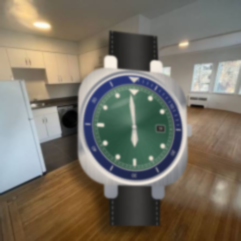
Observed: 5 h 59 min
